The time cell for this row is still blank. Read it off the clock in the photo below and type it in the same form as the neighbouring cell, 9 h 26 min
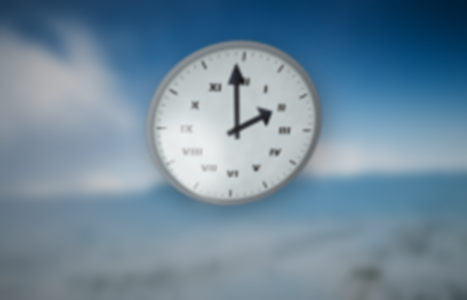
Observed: 1 h 59 min
